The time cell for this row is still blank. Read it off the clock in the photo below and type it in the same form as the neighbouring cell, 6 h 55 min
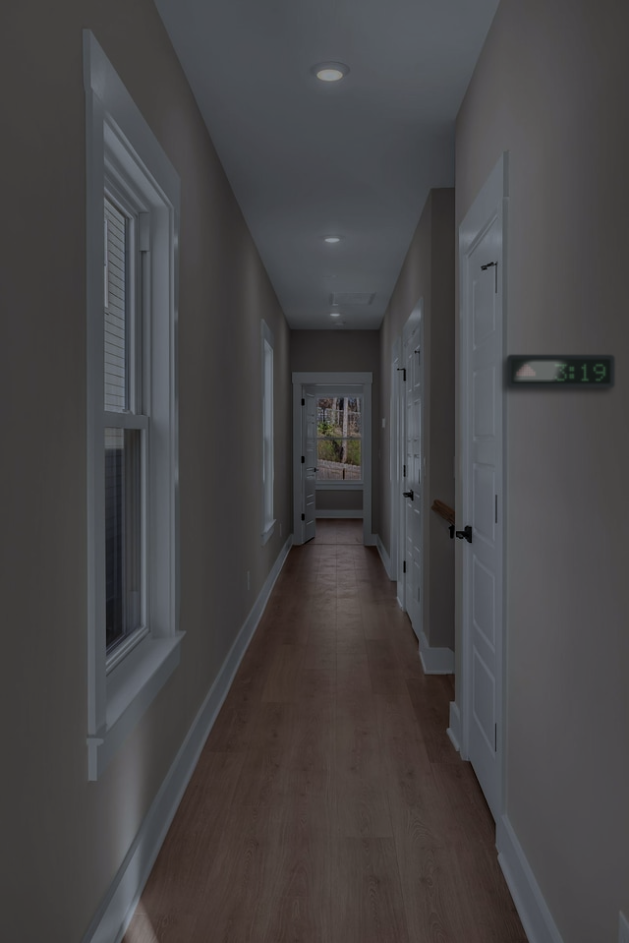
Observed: 3 h 19 min
